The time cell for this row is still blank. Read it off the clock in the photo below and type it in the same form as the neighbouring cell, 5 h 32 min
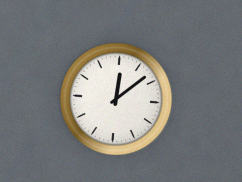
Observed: 12 h 08 min
